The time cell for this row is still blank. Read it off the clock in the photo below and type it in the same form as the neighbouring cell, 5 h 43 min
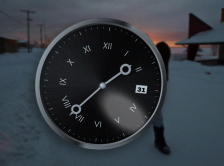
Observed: 1 h 37 min
